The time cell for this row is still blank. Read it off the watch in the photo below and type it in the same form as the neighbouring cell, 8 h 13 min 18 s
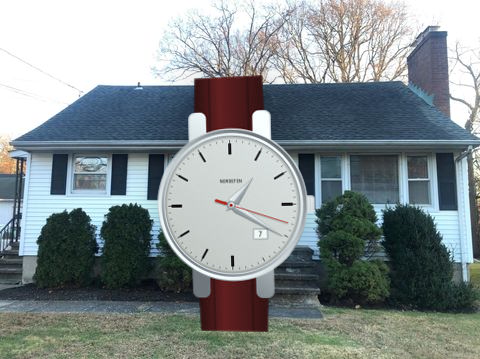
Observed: 1 h 20 min 18 s
